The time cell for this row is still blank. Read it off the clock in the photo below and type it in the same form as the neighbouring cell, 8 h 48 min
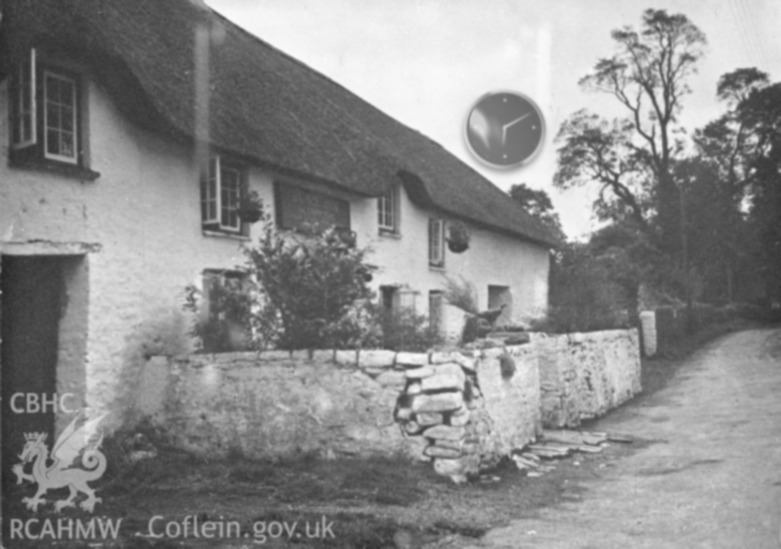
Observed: 6 h 10 min
